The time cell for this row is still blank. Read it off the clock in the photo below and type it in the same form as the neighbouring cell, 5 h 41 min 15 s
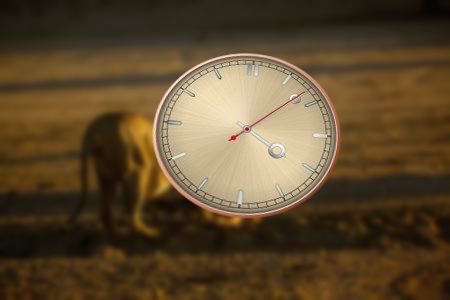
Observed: 4 h 08 min 08 s
